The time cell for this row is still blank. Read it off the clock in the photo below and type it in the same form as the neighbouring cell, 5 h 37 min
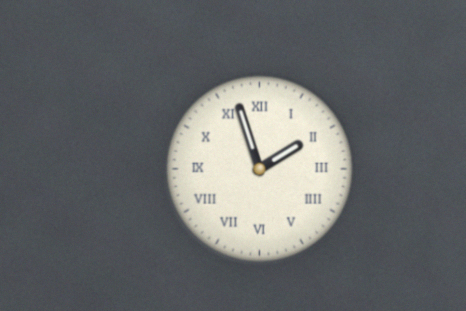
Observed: 1 h 57 min
